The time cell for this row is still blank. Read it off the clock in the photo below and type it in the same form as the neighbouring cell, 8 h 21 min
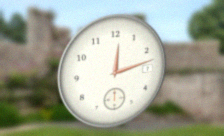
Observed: 12 h 13 min
